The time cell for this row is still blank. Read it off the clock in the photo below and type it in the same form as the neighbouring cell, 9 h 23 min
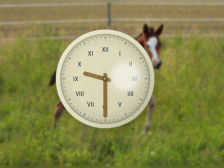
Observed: 9 h 30 min
